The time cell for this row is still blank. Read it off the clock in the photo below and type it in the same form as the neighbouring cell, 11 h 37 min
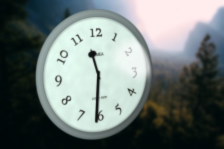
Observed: 11 h 31 min
